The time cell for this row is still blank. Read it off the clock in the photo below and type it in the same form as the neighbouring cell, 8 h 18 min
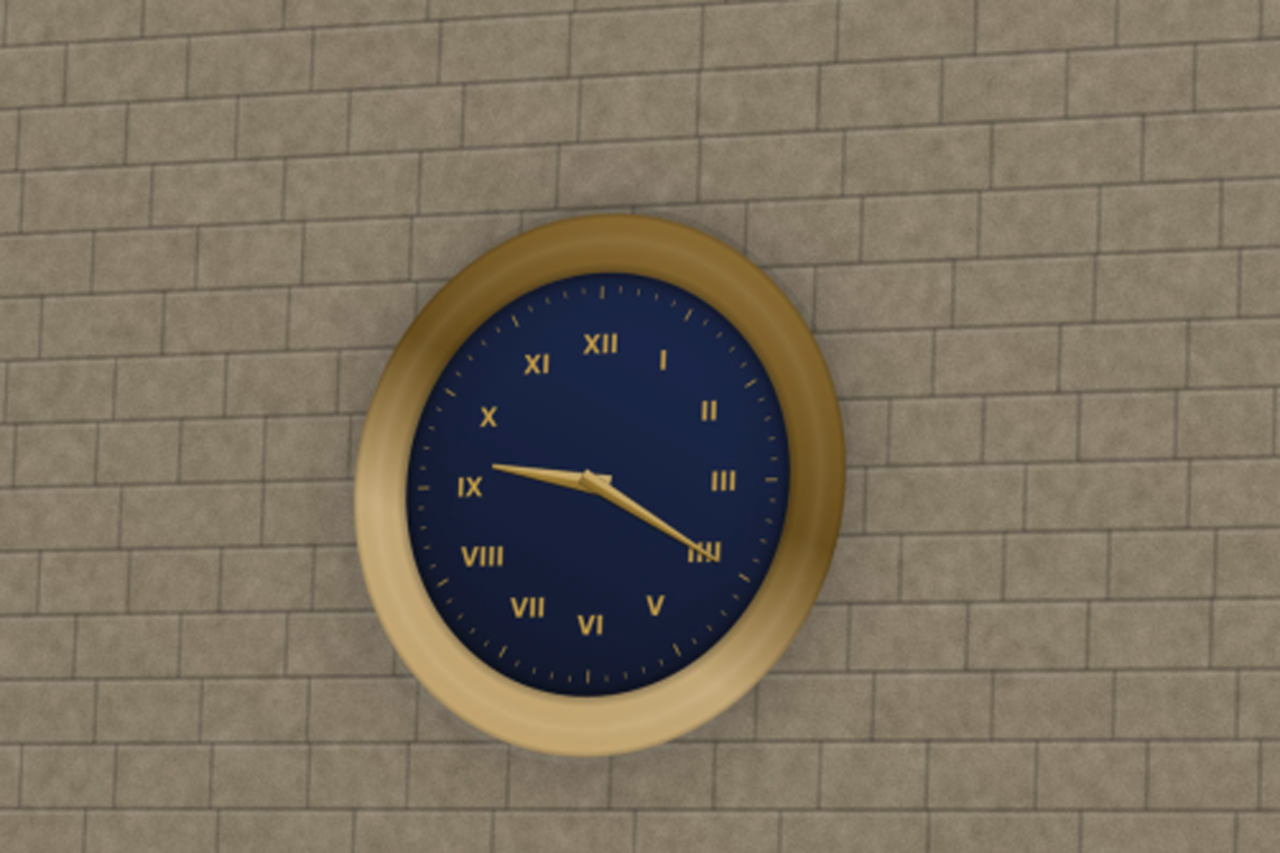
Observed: 9 h 20 min
